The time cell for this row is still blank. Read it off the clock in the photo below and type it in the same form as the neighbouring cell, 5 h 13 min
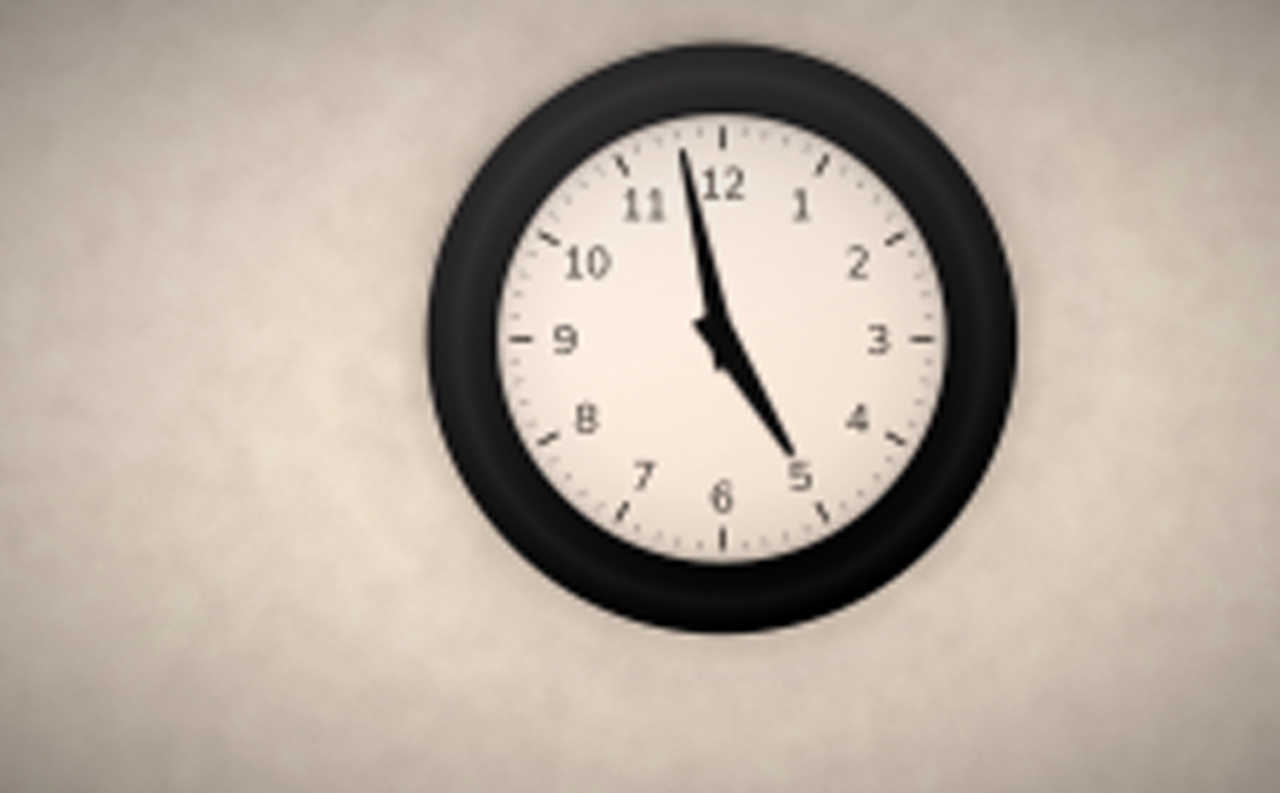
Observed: 4 h 58 min
